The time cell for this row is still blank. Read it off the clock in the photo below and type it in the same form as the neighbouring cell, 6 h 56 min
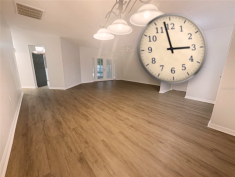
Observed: 2 h 58 min
